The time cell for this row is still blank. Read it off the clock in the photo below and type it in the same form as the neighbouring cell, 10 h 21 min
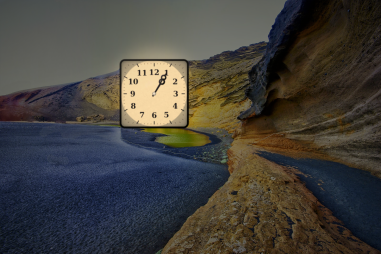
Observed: 1 h 05 min
